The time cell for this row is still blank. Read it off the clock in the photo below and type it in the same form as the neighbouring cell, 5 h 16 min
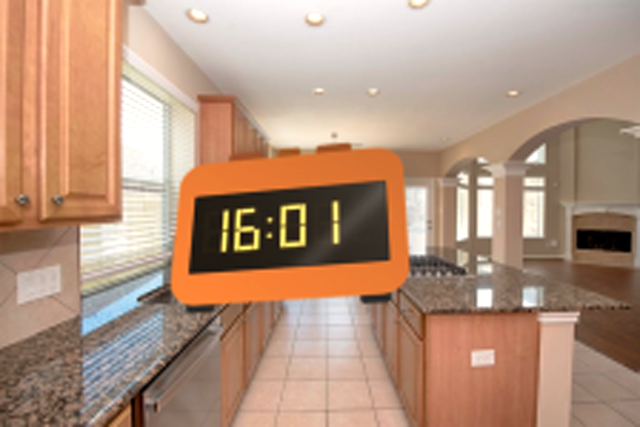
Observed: 16 h 01 min
